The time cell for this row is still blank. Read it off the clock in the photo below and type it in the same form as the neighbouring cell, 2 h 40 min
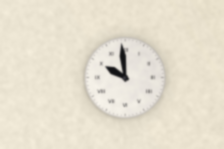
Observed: 9 h 59 min
